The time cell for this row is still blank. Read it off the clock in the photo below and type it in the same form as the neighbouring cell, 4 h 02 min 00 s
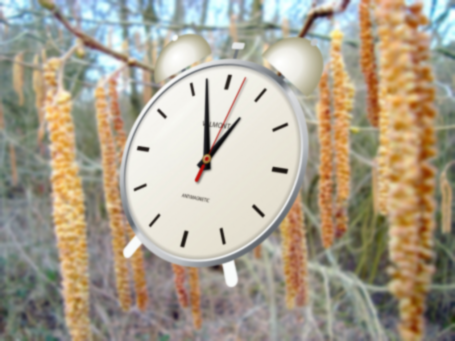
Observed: 12 h 57 min 02 s
